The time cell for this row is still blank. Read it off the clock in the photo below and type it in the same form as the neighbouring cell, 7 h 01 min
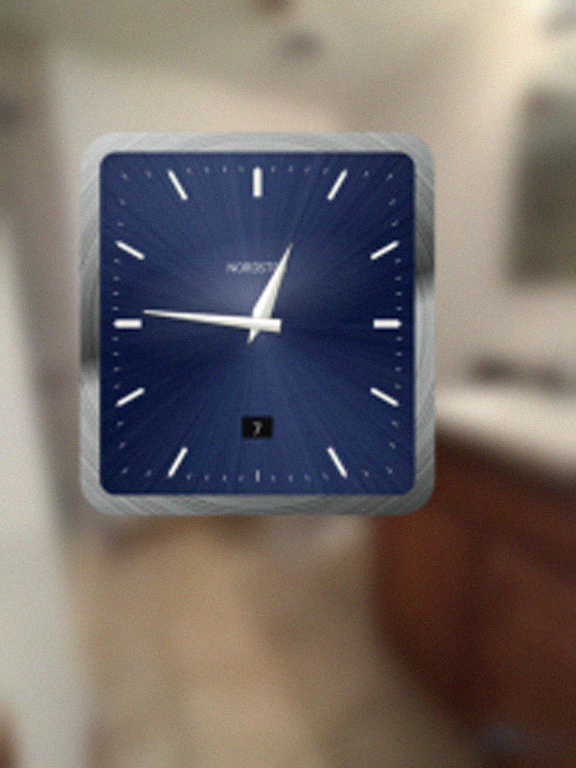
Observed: 12 h 46 min
